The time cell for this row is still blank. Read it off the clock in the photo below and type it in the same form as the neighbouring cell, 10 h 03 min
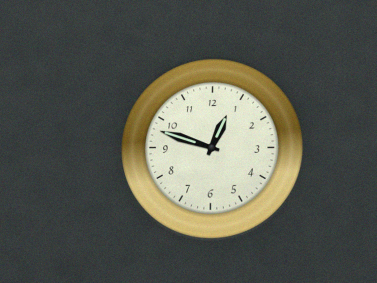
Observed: 12 h 48 min
